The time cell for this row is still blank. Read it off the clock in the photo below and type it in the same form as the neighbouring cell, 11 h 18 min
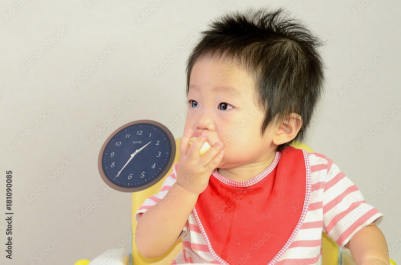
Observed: 1 h 35 min
